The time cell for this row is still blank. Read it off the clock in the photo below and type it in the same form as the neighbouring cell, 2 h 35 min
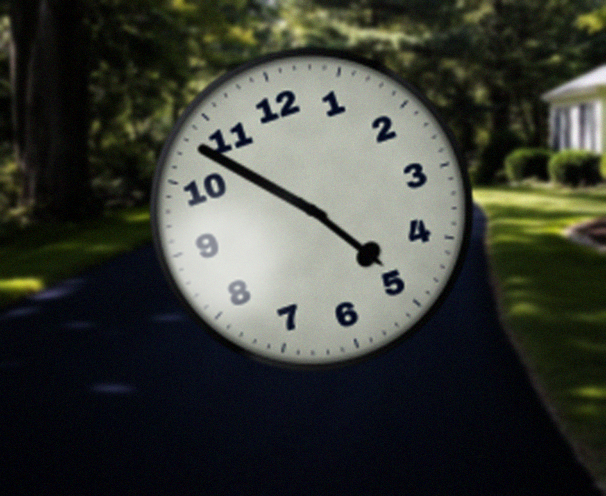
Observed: 4 h 53 min
